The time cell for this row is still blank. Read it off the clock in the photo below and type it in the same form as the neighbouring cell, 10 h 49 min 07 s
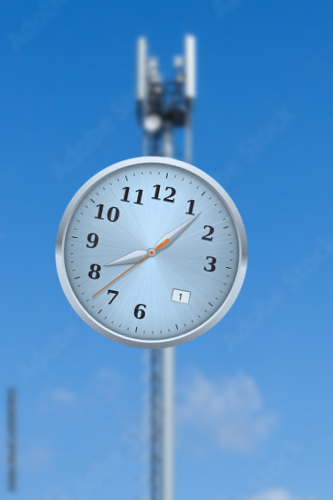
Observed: 8 h 06 min 37 s
